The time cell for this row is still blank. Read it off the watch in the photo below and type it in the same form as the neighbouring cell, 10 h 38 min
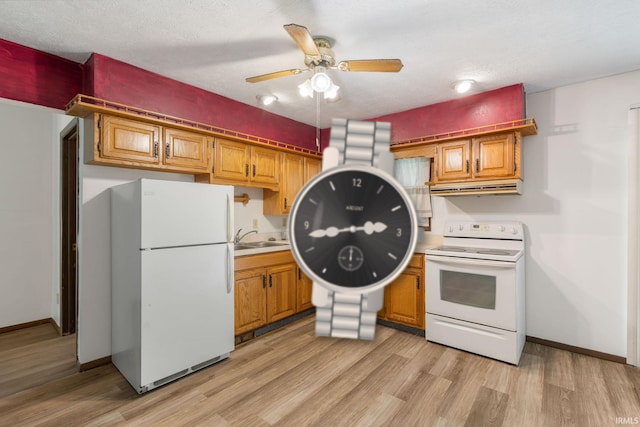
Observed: 2 h 43 min
